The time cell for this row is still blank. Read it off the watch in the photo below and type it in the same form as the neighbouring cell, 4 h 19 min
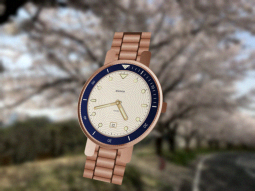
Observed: 4 h 42 min
